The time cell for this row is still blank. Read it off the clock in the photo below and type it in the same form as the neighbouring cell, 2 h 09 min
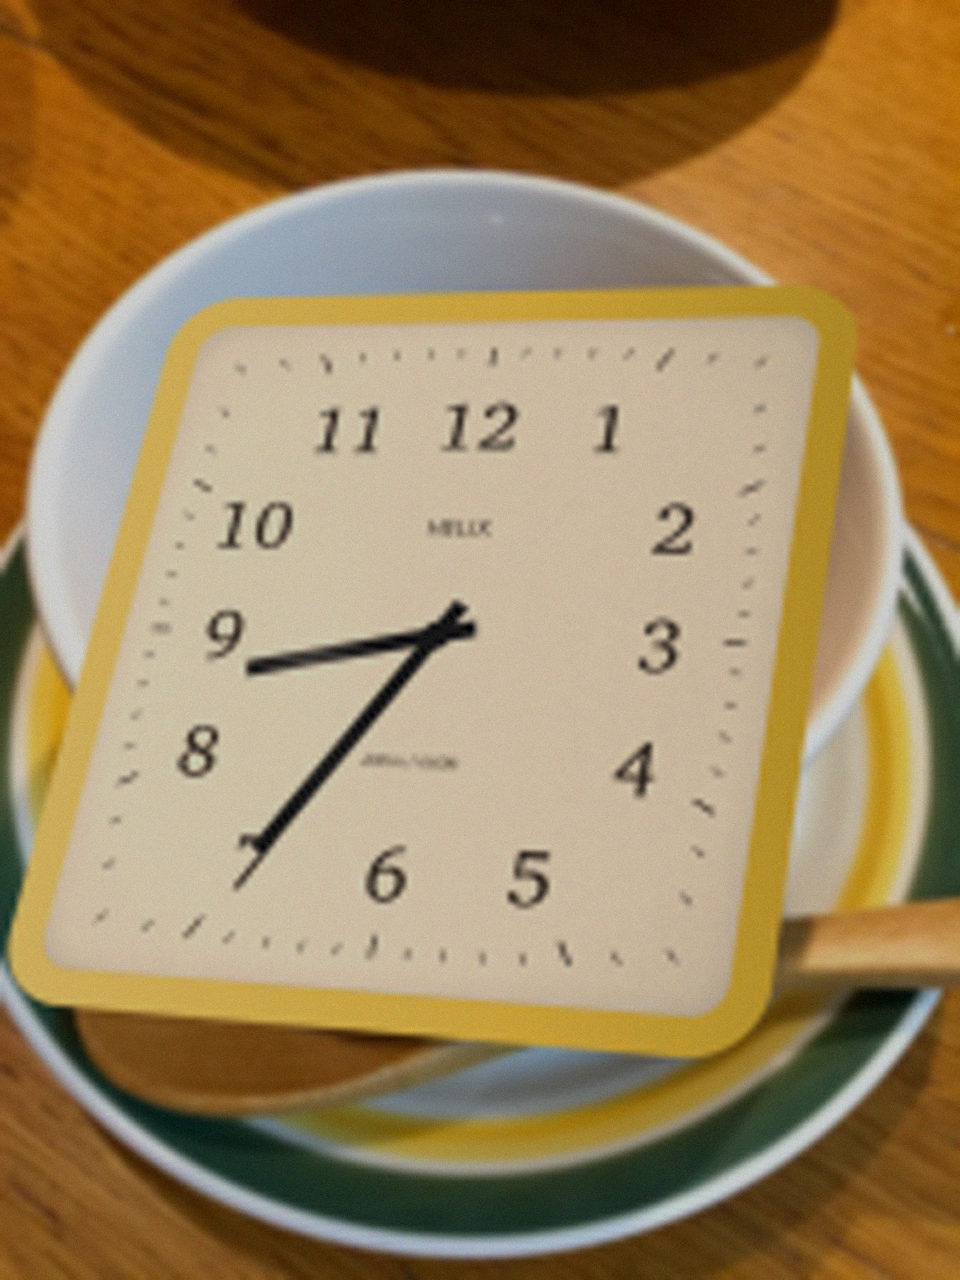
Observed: 8 h 35 min
